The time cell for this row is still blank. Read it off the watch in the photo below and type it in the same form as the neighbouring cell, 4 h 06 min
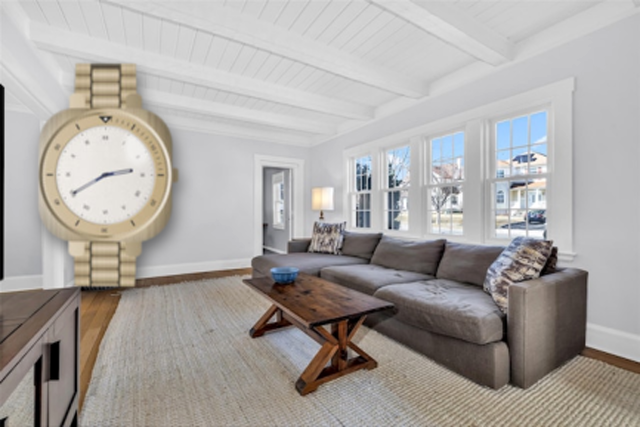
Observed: 2 h 40 min
